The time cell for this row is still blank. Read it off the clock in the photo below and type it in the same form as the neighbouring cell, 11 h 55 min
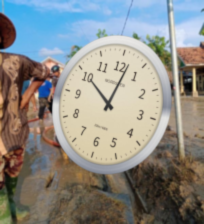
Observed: 10 h 02 min
